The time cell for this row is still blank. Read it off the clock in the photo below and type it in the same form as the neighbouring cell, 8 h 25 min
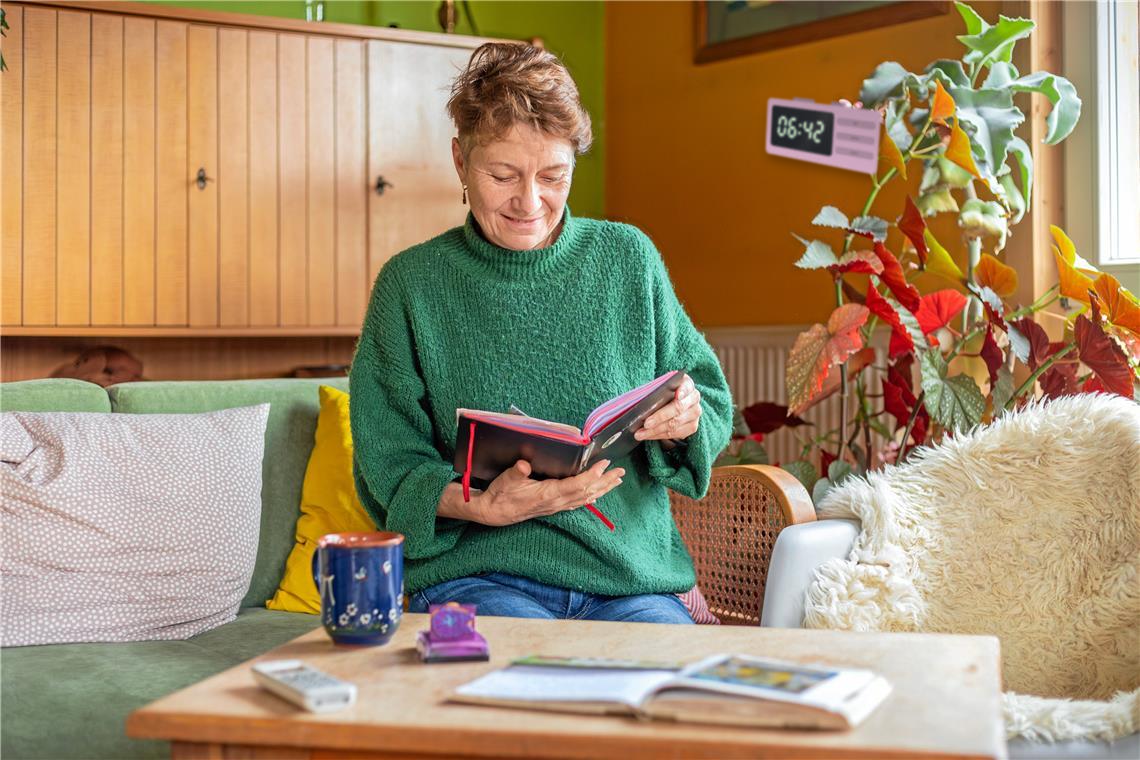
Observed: 6 h 42 min
